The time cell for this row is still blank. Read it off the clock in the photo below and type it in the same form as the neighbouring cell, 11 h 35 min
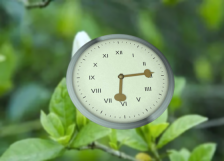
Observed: 6 h 14 min
